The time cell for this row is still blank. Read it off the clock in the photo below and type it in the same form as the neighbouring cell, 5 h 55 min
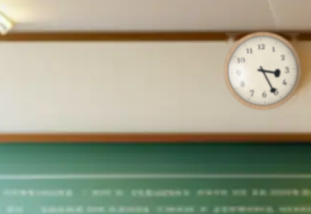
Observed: 3 h 26 min
